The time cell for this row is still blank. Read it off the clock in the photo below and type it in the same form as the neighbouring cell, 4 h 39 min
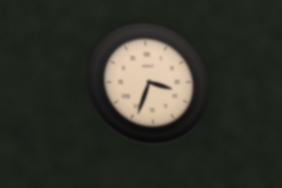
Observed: 3 h 34 min
